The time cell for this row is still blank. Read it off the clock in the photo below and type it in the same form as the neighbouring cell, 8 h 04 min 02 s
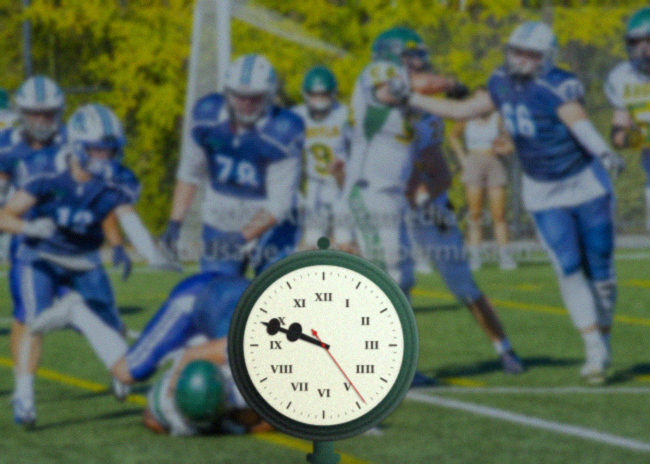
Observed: 9 h 48 min 24 s
